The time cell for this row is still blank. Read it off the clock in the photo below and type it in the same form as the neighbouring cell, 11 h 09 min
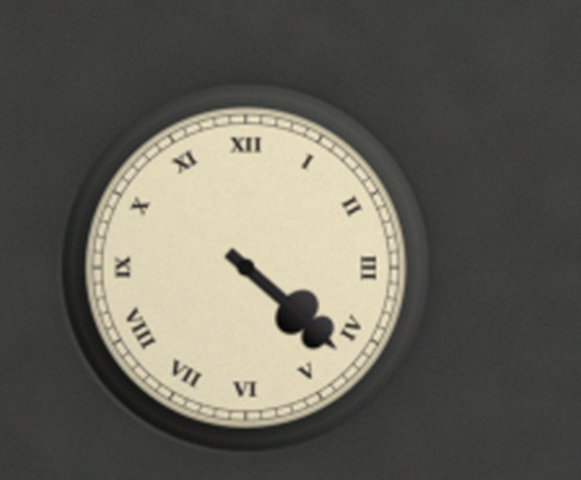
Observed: 4 h 22 min
